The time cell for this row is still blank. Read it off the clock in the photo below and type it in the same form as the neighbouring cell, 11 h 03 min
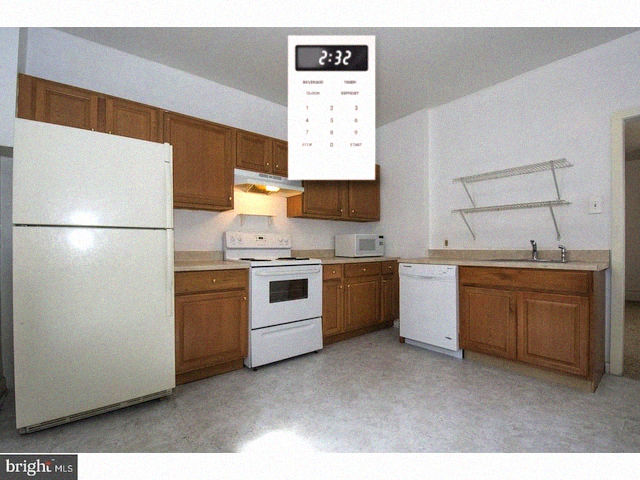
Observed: 2 h 32 min
